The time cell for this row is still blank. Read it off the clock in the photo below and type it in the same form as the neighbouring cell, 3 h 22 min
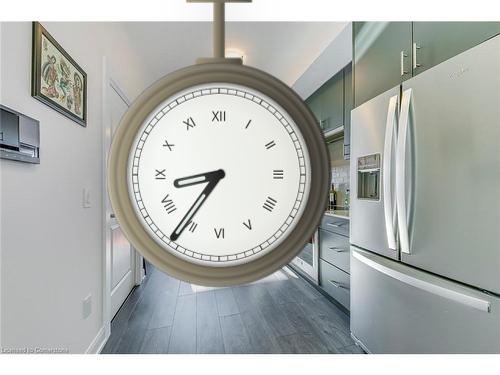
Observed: 8 h 36 min
